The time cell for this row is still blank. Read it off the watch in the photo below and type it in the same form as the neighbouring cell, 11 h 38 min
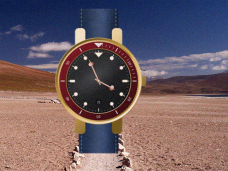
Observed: 3 h 56 min
